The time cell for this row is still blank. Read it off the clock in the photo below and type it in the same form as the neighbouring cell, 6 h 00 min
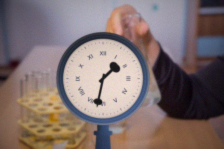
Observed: 1 h 32 min
